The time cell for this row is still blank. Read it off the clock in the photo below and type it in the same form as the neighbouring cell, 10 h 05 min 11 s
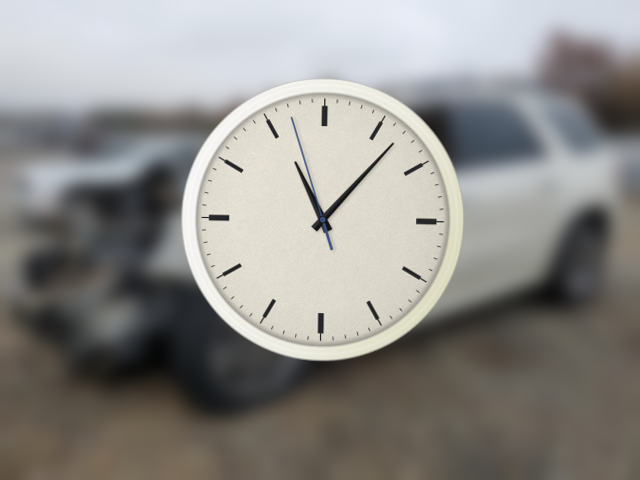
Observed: 11 h 06 min 57 s
